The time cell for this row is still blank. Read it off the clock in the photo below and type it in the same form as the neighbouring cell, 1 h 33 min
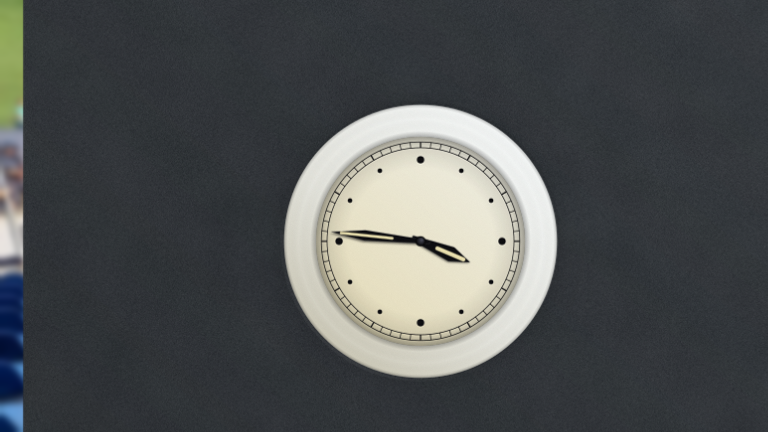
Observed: 3 h 46 min
